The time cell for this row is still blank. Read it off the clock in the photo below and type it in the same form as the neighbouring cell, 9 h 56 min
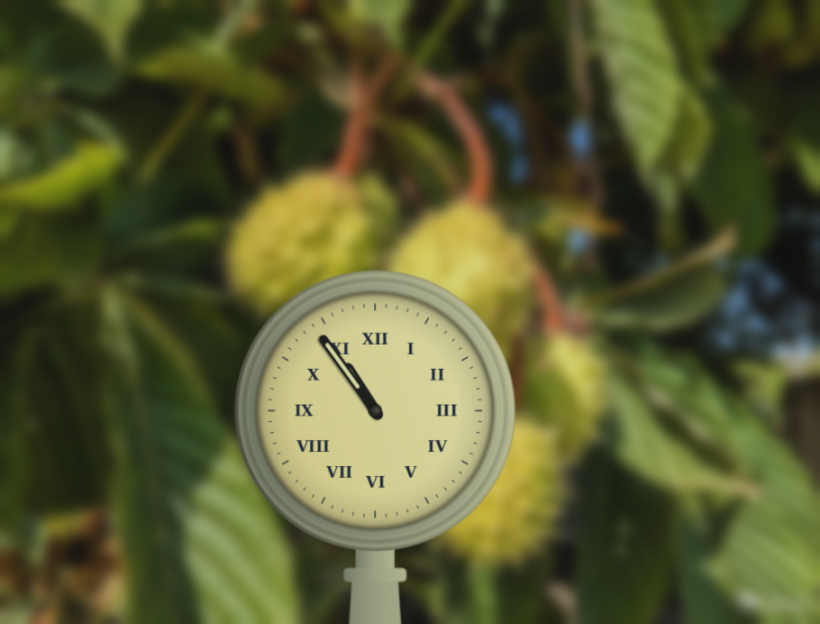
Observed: 10 h 54 min
